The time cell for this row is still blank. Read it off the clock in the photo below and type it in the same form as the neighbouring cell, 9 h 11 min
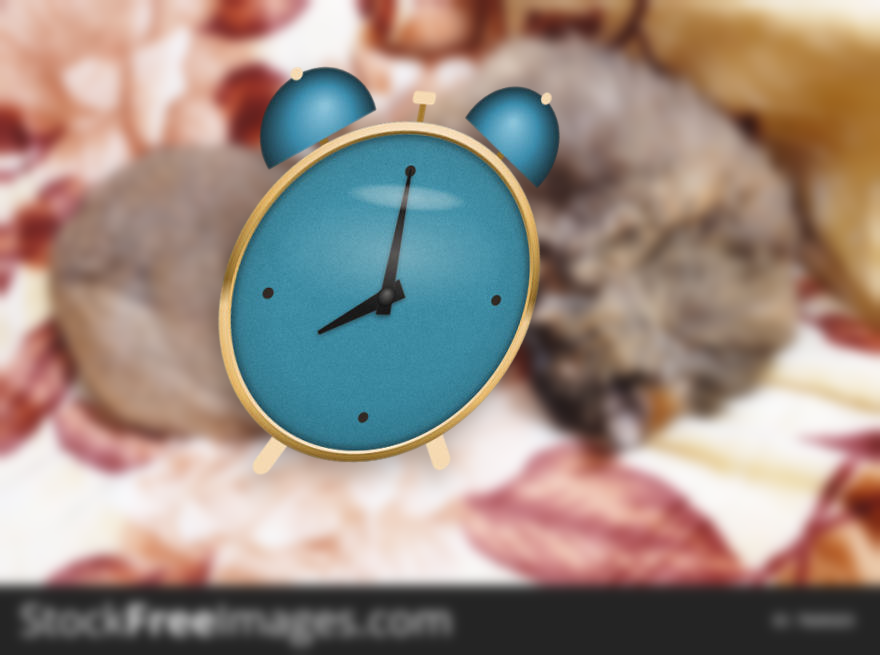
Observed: 8 h 00 min
